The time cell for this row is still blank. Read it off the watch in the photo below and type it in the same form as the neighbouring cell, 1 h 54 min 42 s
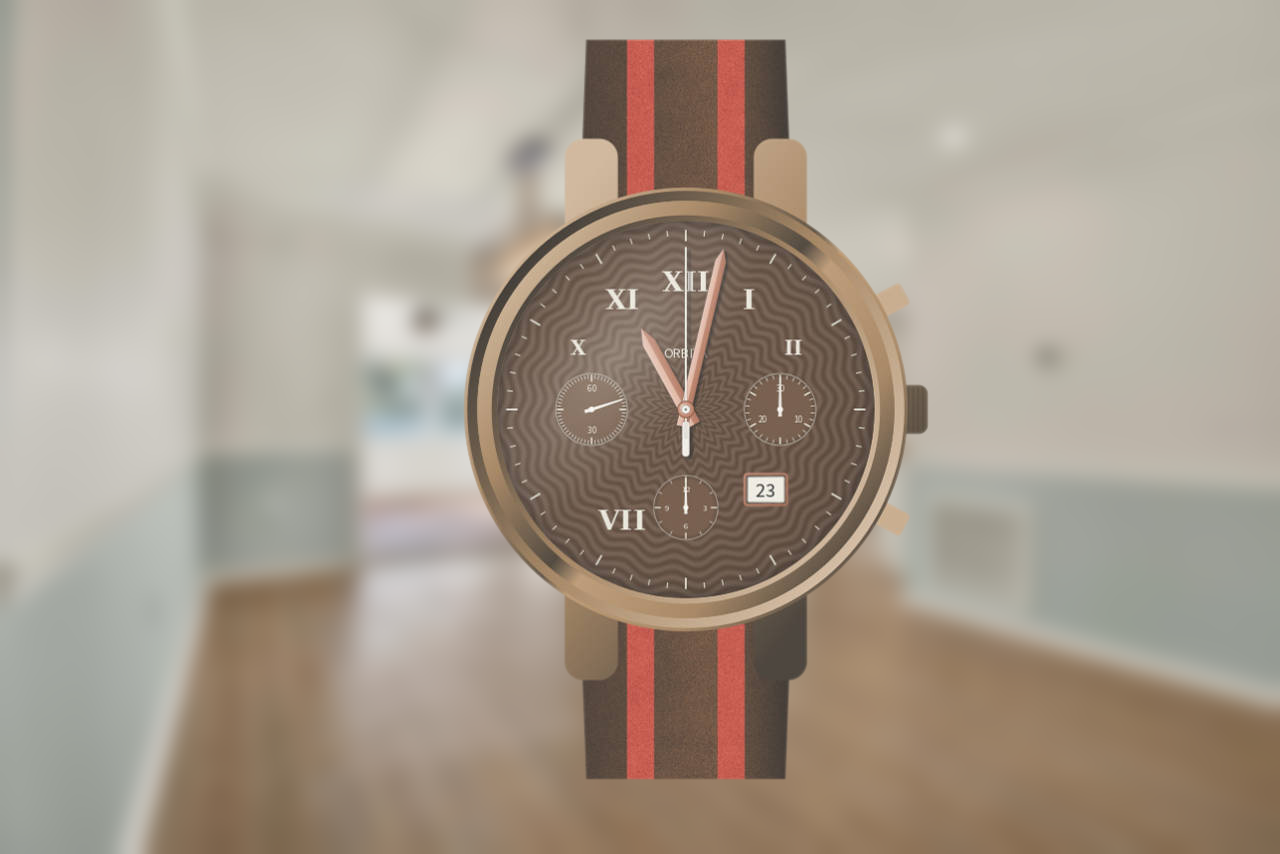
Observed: 11 h 02 min 12 s
